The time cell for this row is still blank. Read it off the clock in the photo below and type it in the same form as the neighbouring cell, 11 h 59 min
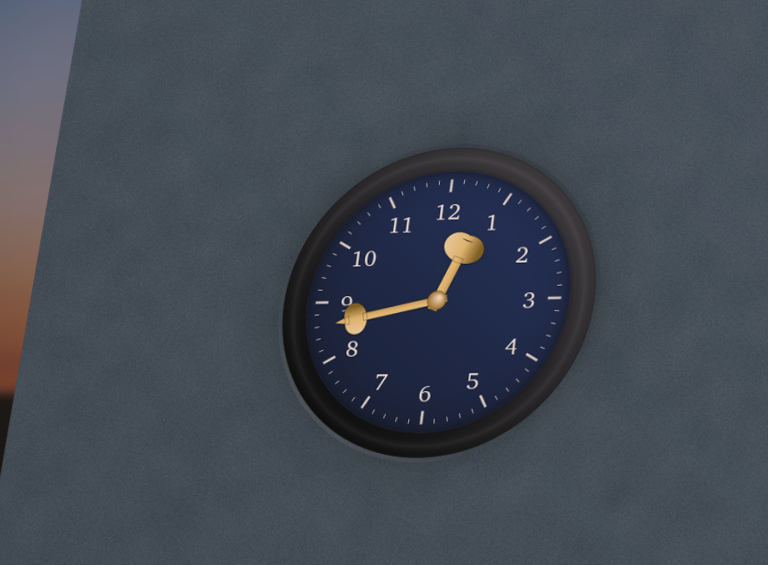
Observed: 12 h 43 min
